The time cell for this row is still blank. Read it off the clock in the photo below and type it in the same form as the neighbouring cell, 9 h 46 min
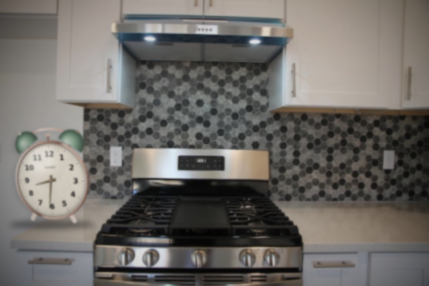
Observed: 8 h 31 min
